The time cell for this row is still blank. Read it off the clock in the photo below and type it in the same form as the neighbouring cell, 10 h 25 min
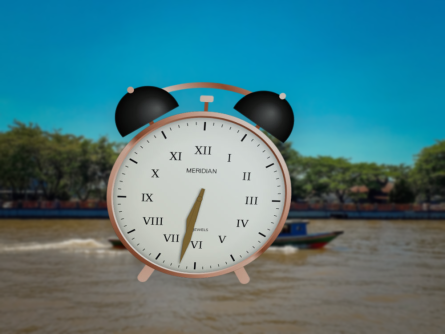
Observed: 6 h 32 min
